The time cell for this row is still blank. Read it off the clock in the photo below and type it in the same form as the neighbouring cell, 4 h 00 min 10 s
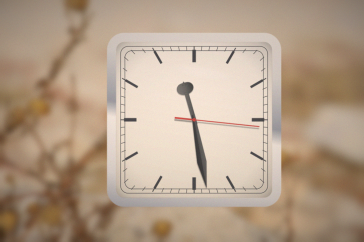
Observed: 11 h 28 min 16 s
